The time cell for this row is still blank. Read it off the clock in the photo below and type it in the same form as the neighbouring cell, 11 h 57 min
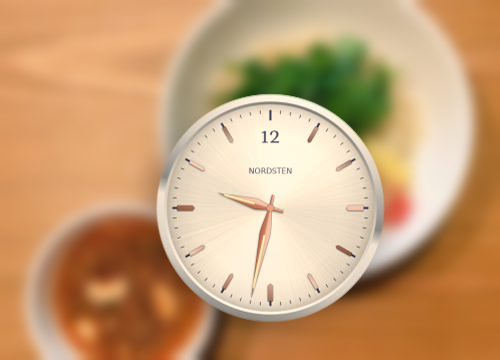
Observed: 9 h 32 min
